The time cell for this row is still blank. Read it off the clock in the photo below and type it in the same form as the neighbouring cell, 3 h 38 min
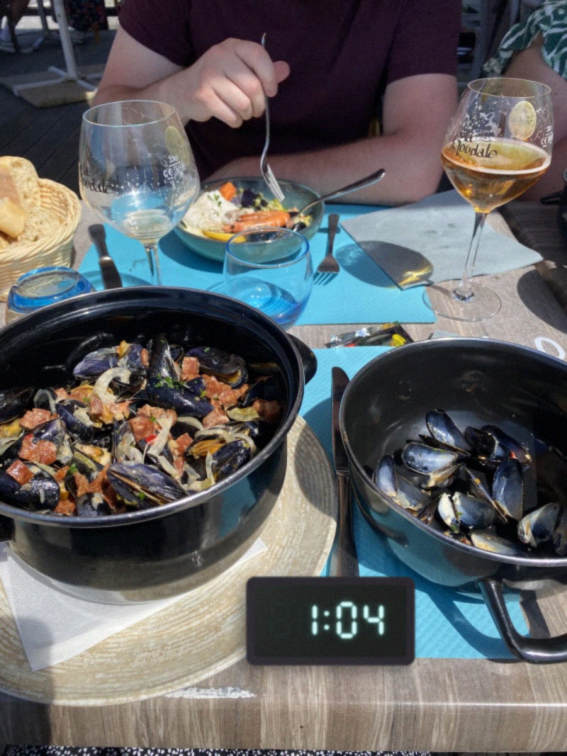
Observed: 1 h 04 min
